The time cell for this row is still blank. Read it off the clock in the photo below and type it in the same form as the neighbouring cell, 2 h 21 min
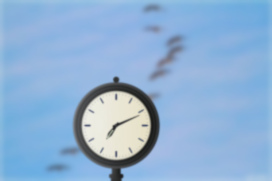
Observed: 7 h 11 min
